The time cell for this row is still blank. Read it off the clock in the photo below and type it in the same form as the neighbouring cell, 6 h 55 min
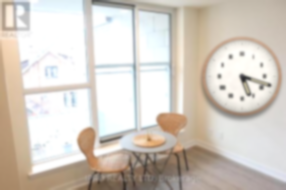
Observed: 5 h 18 min
